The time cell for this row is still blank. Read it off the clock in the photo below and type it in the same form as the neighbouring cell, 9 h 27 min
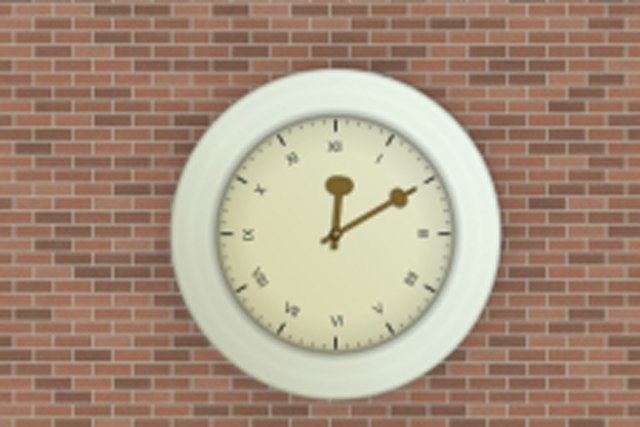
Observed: 12 h 10 min
